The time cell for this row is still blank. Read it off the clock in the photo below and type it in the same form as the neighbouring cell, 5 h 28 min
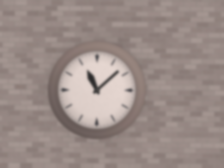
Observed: 11 h 08 min
